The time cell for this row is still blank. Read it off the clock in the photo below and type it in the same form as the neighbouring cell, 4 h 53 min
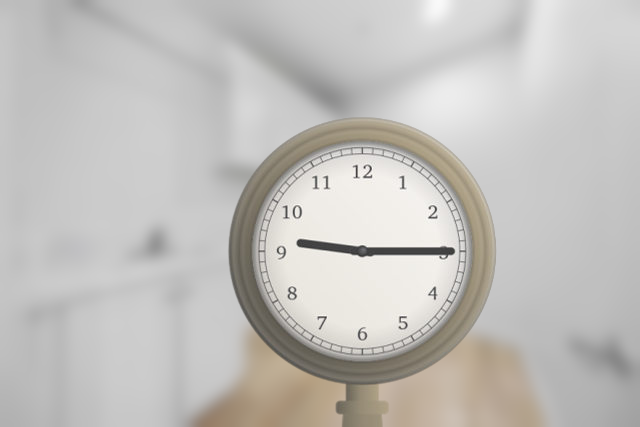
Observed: 9 h 15 min
